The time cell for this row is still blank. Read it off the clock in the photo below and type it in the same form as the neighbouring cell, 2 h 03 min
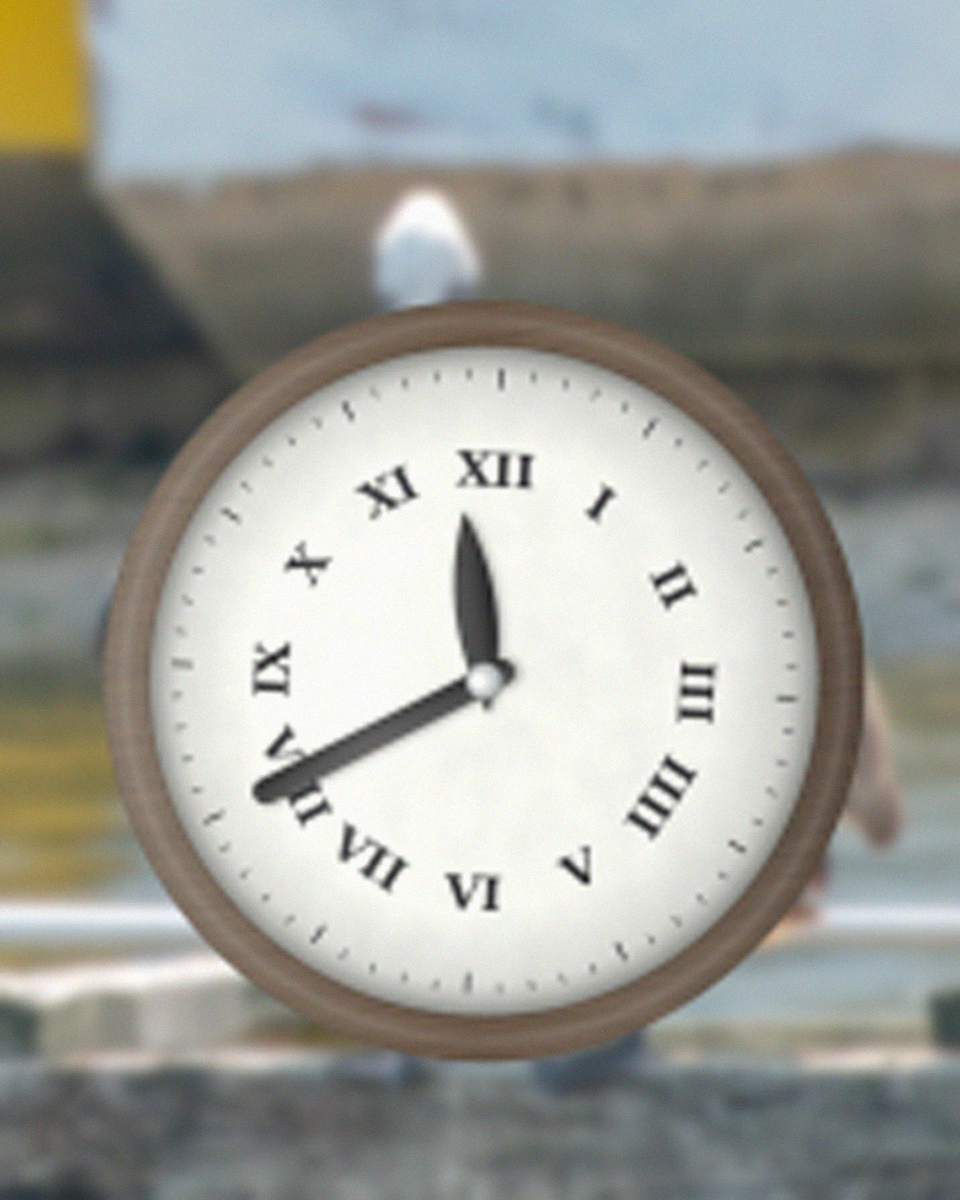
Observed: 11 h 40 min
